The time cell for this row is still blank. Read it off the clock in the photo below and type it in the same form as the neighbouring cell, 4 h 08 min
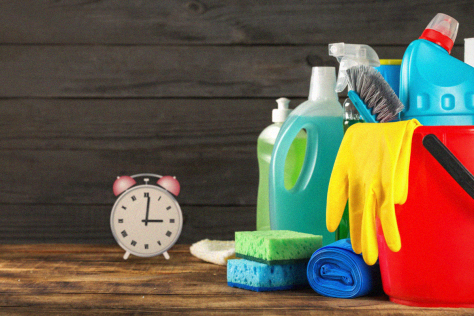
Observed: 3 h 01 min
